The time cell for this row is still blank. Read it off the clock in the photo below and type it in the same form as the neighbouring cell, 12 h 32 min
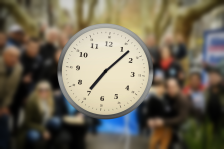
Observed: 7 h 07 min
